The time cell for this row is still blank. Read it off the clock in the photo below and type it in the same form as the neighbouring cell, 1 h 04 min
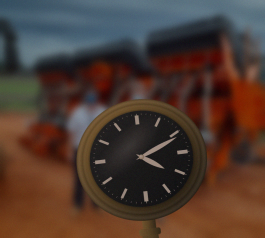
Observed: 4 h 11 min
